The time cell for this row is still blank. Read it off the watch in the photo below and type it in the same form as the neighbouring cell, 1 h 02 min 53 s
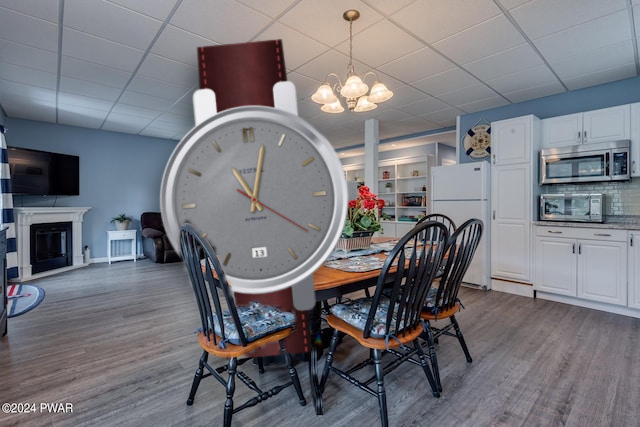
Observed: 11 h 02 min 21 s
